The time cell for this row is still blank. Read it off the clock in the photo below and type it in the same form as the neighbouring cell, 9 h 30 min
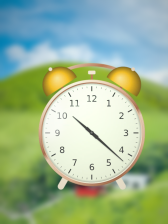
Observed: 10 h 22 min
